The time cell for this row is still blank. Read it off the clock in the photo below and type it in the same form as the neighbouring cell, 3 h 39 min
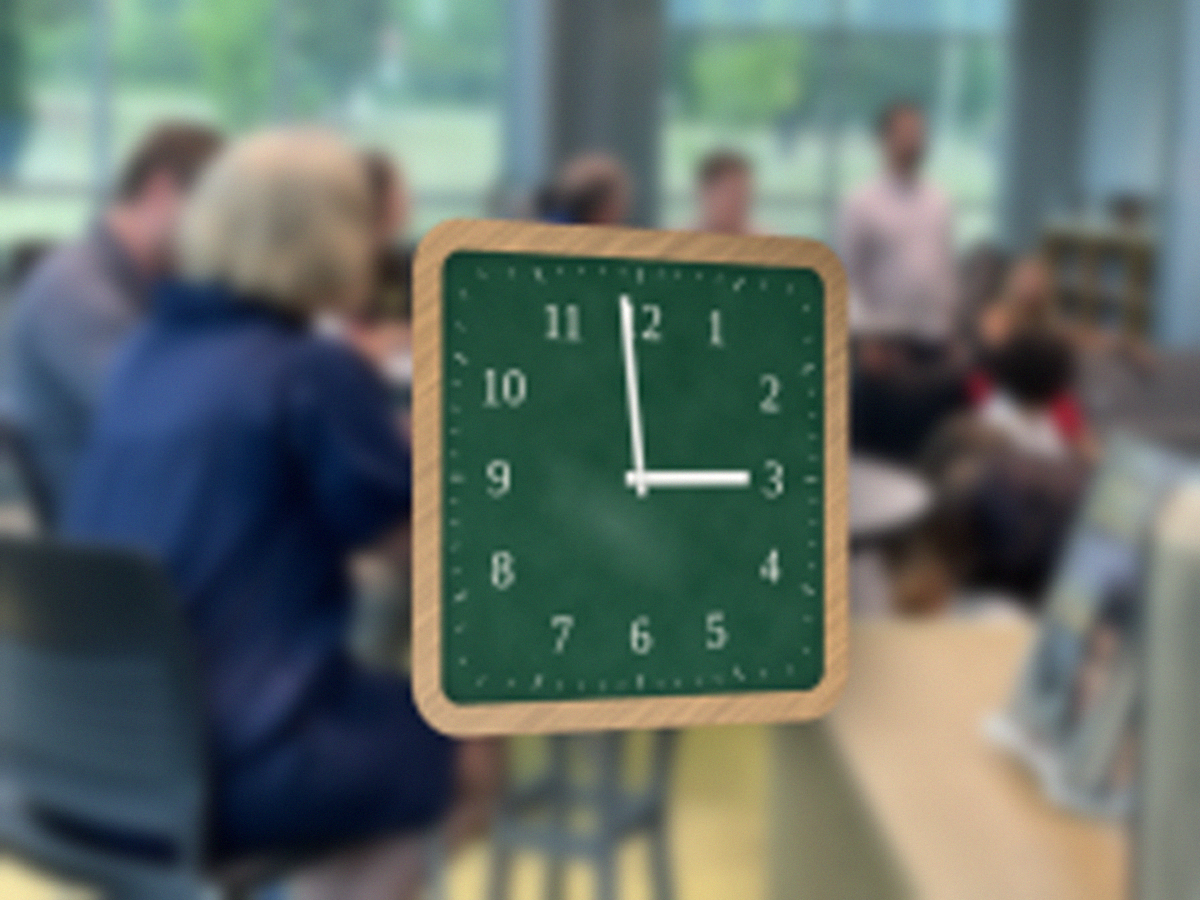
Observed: 2 h 59 min
